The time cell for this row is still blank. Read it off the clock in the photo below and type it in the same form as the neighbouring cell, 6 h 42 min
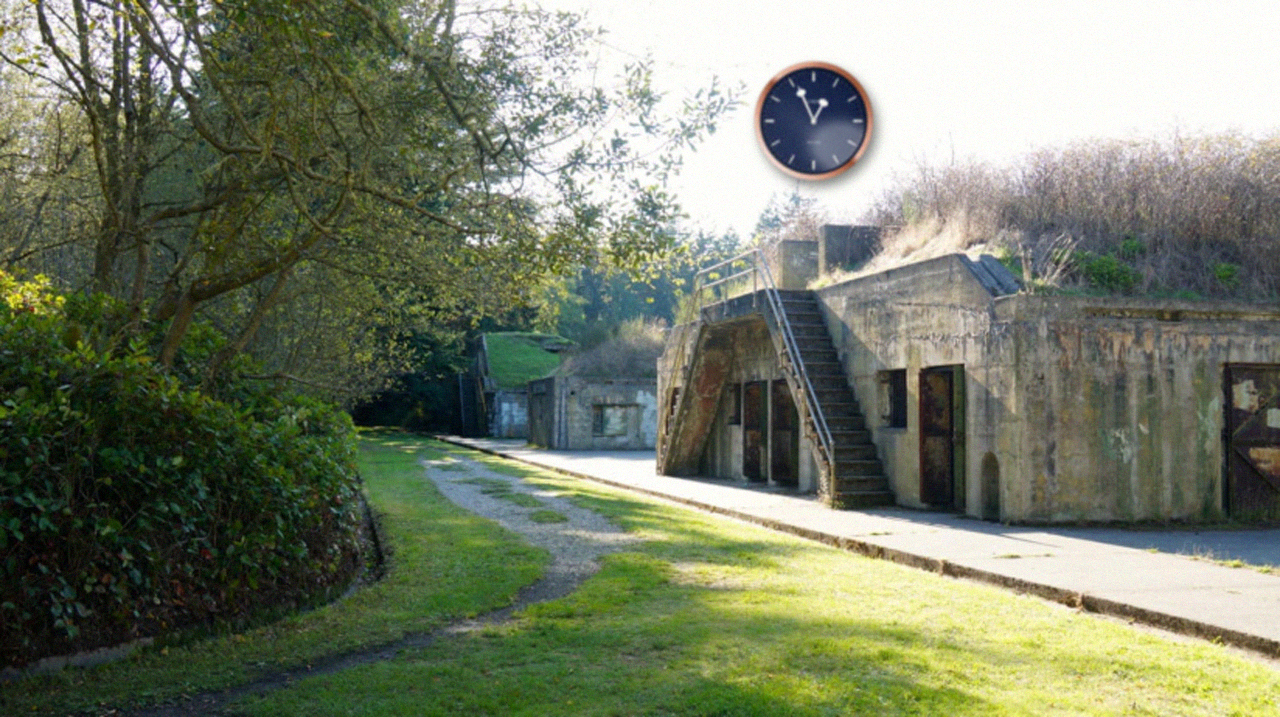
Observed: 12 h 56 min
